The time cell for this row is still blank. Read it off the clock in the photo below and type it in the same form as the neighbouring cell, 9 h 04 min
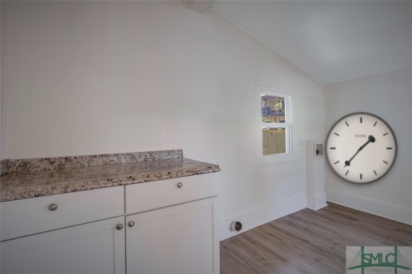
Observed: 1 h 37 min
